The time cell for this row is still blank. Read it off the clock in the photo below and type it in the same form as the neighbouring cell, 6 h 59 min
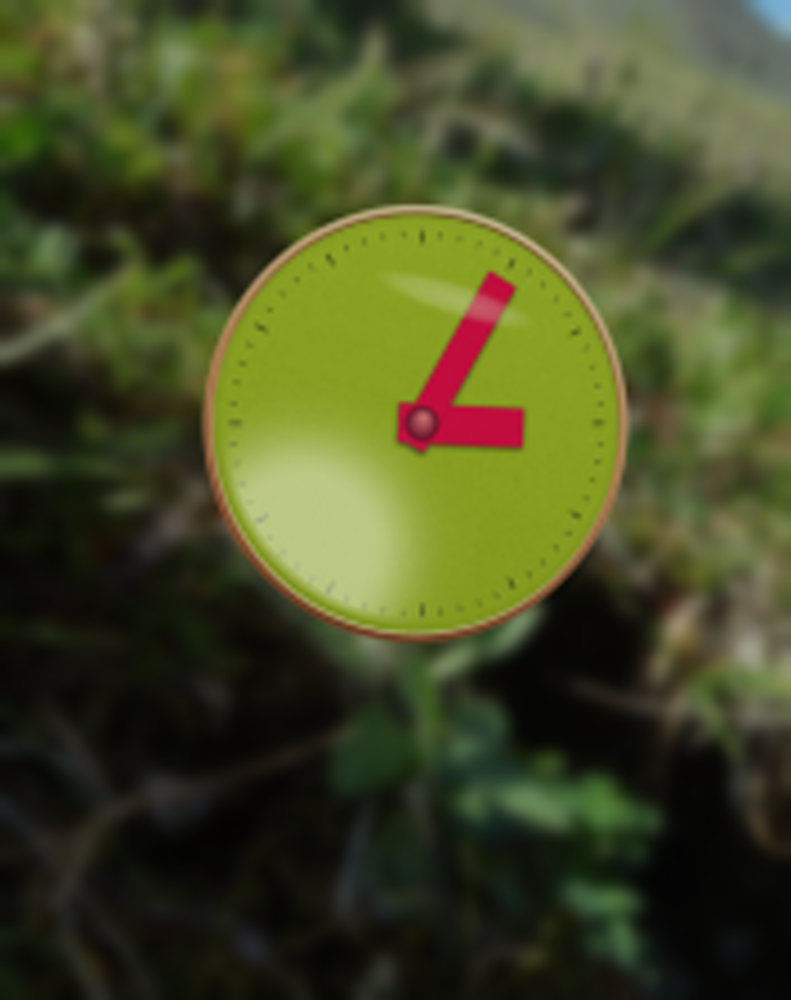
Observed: 3 h 05 min
